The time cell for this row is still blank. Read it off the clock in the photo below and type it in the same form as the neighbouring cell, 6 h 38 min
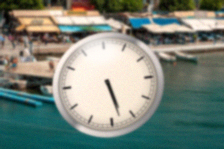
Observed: 5 h 28 min
